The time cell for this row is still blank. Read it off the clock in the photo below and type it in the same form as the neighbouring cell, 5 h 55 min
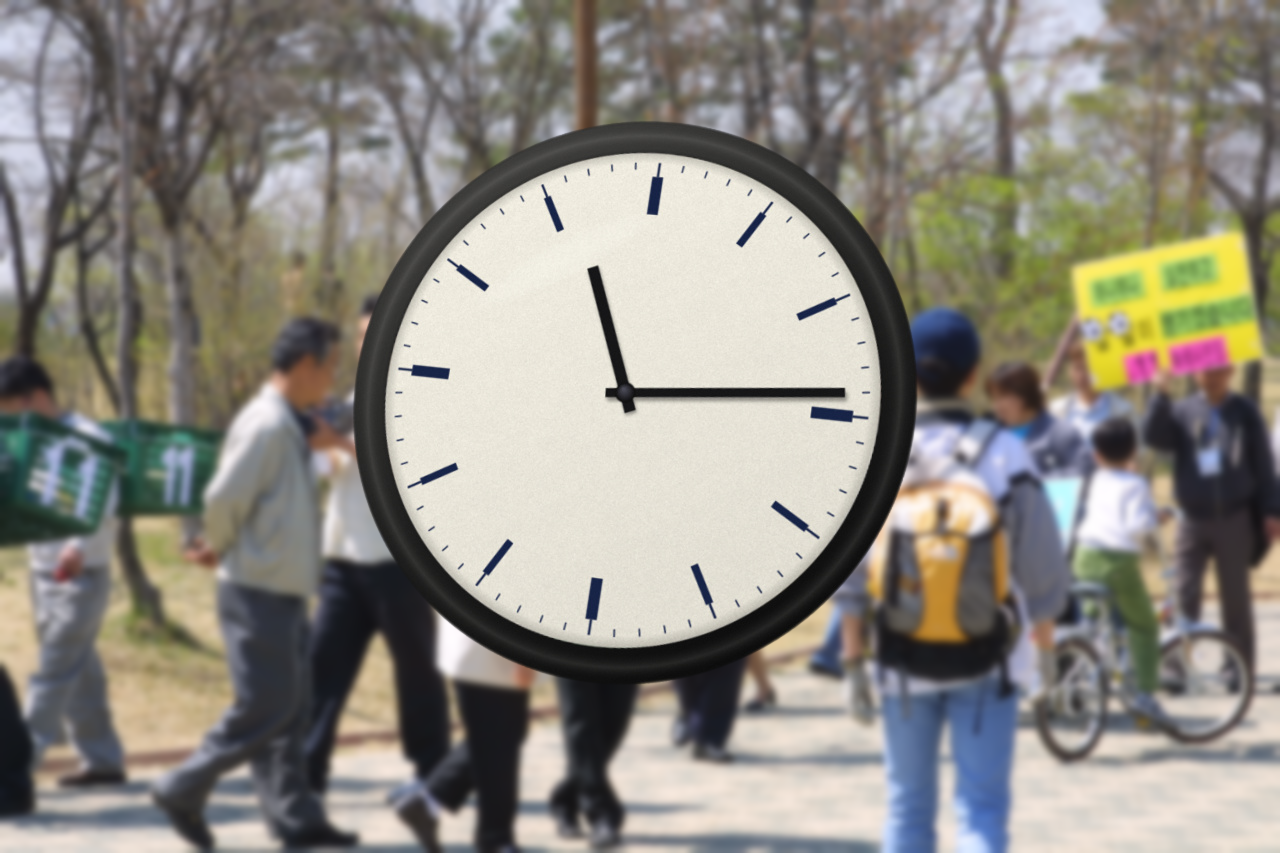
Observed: 11 h 14 min
